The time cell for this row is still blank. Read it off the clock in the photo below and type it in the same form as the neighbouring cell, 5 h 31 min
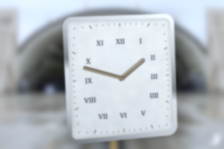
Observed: 1 h 48 min
